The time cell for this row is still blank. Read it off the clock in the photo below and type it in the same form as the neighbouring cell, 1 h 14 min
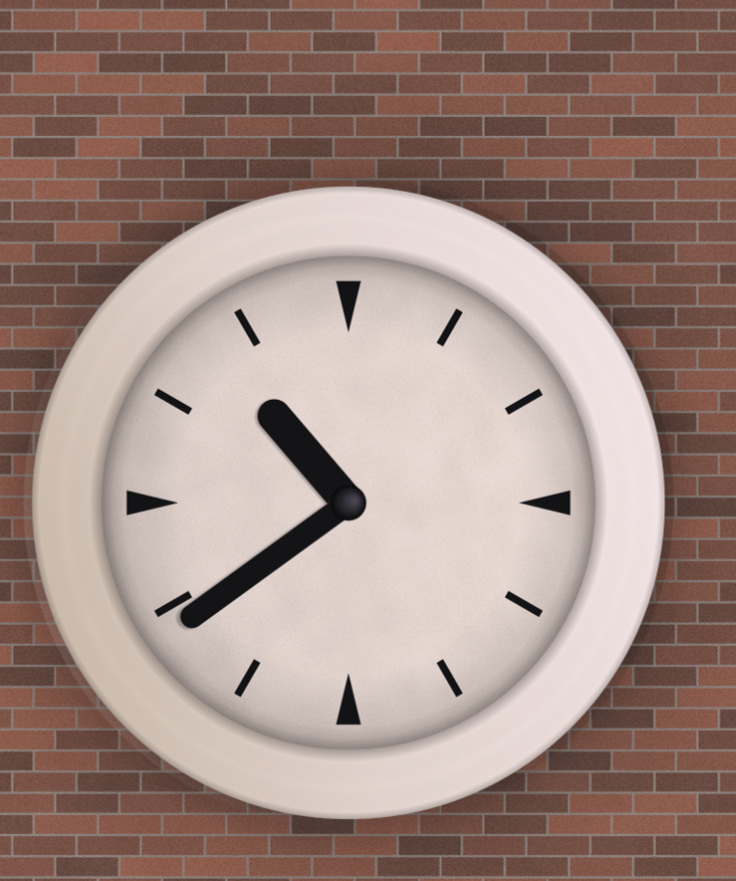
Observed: 10 h 39 min
